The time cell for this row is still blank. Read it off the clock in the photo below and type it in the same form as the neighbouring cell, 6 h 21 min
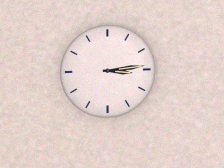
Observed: 3 h 14 min
